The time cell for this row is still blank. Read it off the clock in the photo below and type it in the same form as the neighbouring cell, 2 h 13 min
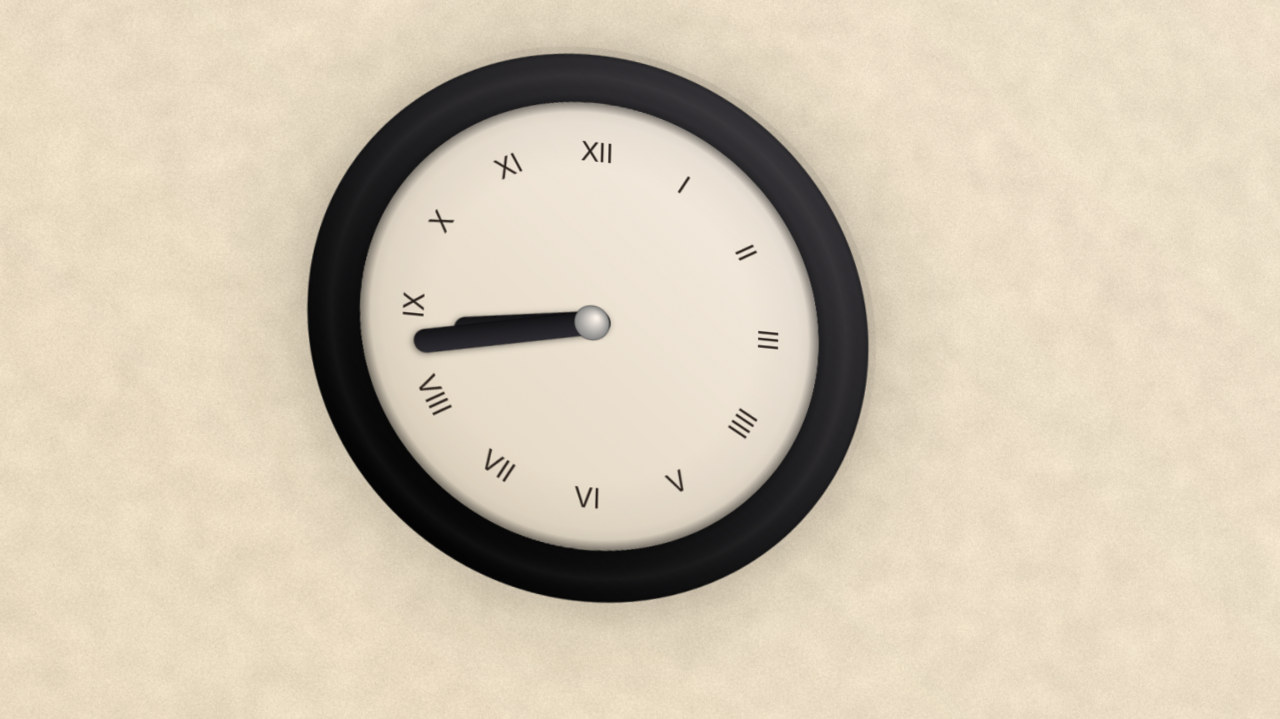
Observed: 8 h 43 min
